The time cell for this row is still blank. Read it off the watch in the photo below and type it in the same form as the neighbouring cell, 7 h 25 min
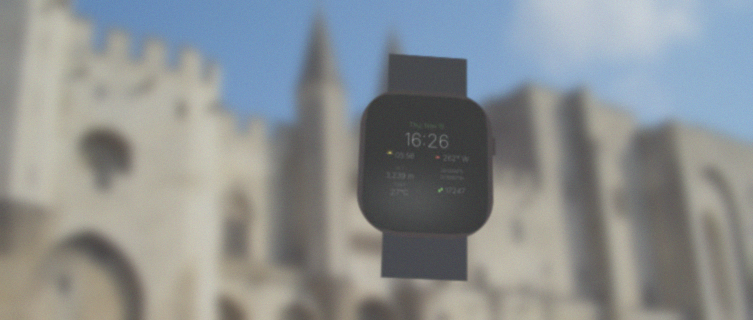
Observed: 16 h 26 min
